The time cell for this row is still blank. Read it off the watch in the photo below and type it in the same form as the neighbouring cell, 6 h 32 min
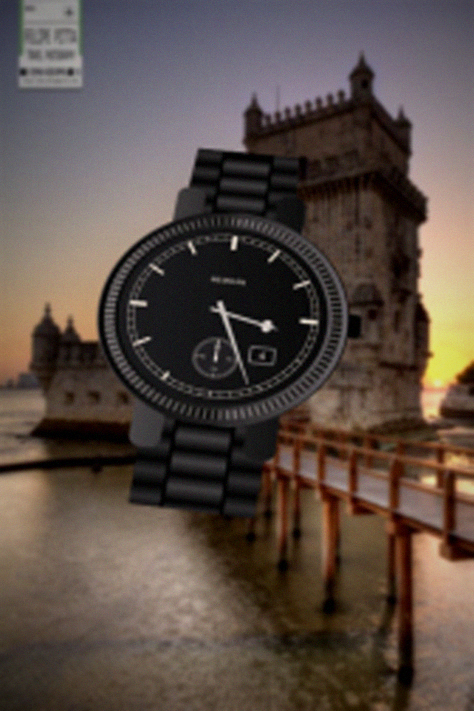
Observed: 3 h 26 min
